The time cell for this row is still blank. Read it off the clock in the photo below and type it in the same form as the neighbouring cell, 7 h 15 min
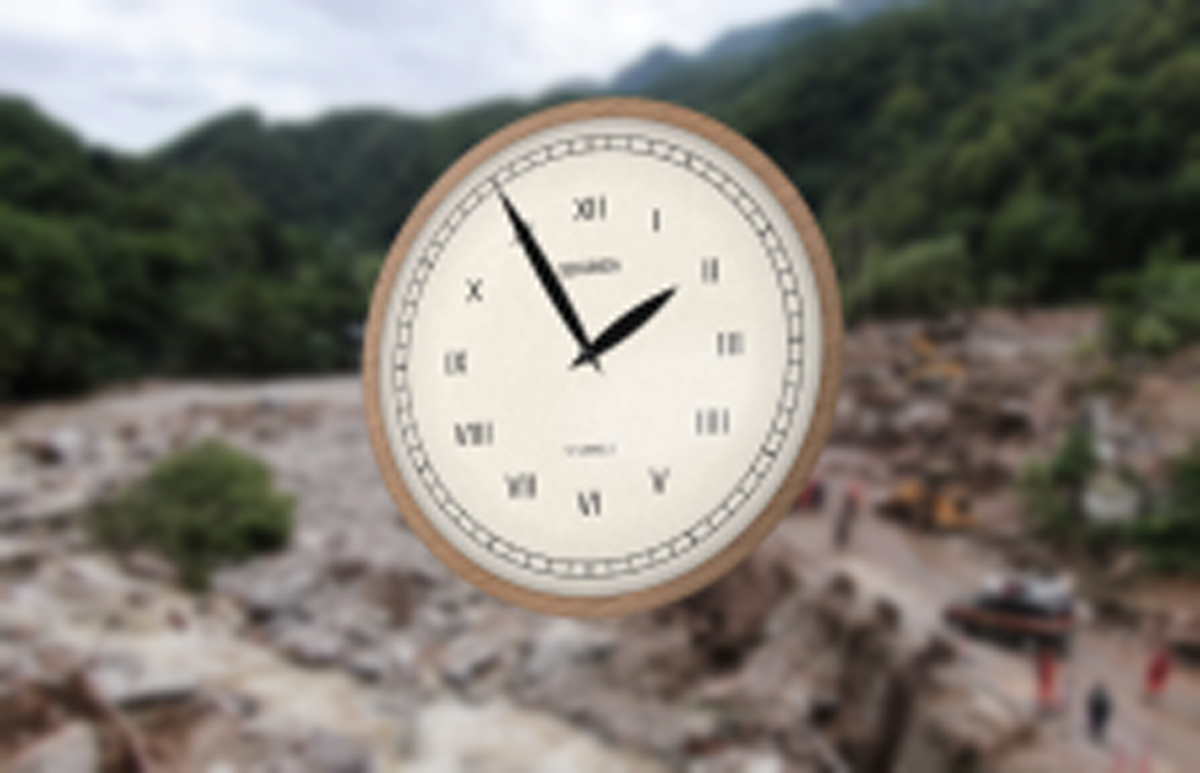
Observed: 1 h 55 min
